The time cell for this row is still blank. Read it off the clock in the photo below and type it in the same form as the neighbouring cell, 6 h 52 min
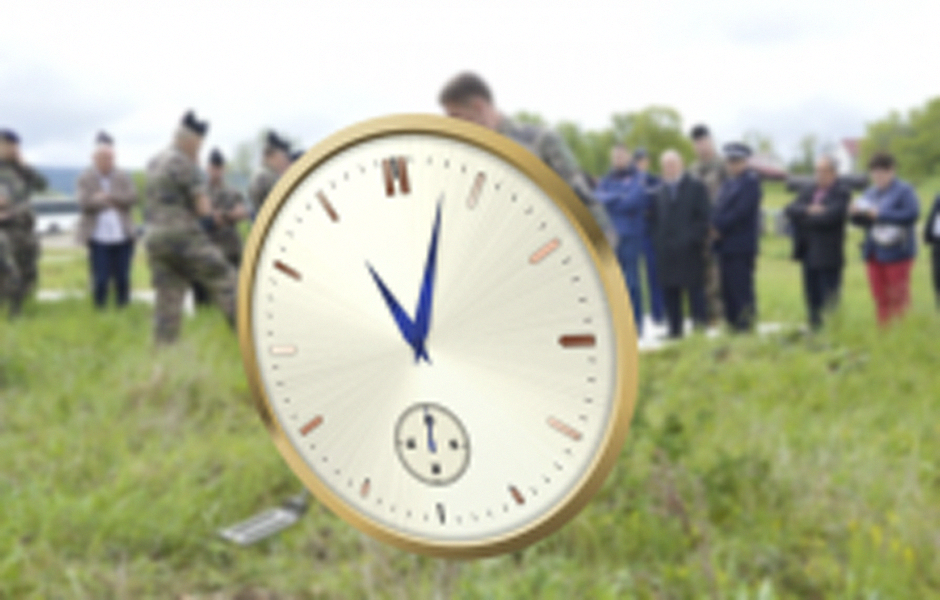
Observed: 11 h 03 min
